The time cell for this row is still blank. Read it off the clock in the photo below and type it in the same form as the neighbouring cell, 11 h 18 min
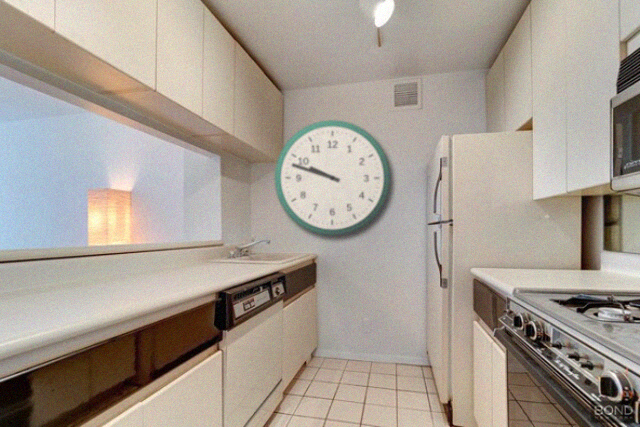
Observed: 9 h 48 min
